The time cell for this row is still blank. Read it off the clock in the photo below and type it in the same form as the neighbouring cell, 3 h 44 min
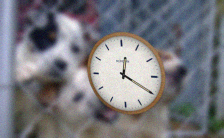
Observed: 12 h 20 min
